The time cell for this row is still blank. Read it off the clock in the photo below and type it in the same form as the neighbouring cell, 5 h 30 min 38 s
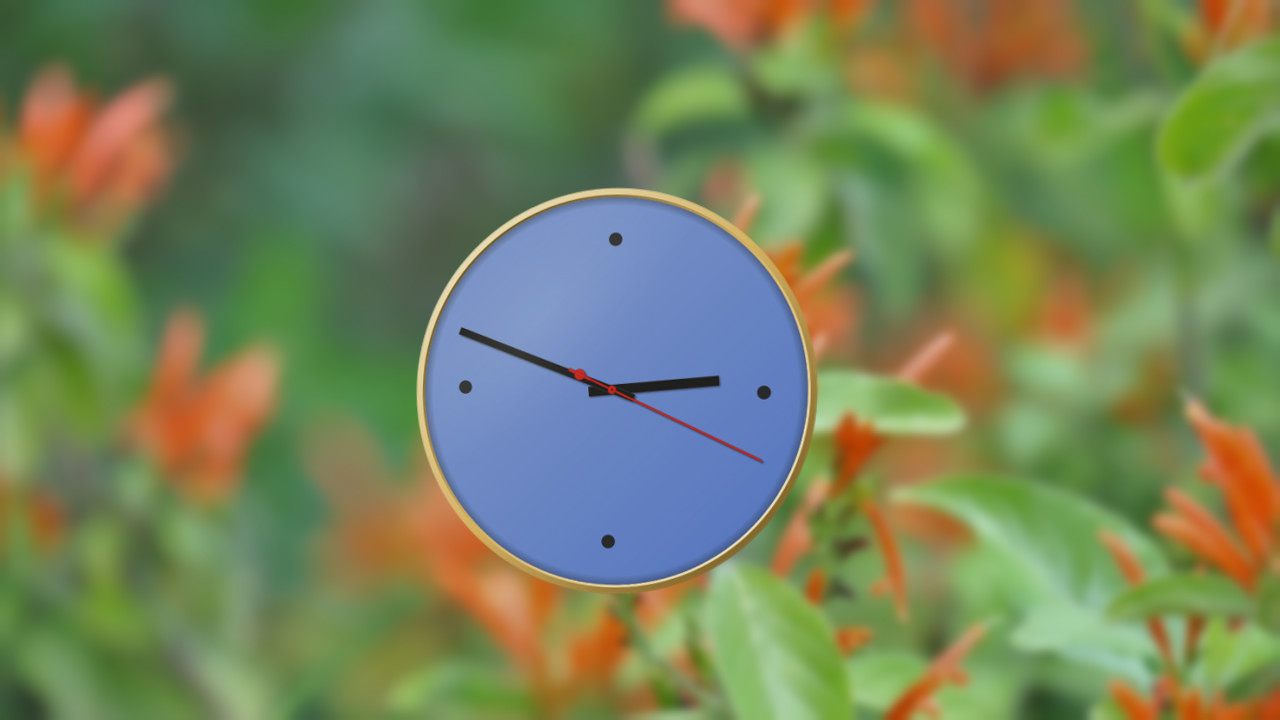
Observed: 2 h 48 min 19 s
